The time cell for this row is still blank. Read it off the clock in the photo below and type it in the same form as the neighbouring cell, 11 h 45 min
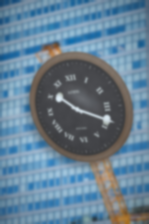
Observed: 10 h 19 min
